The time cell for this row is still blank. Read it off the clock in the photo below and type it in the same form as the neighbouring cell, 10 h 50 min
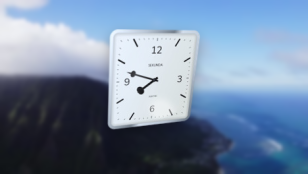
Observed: 7 h 48 min
